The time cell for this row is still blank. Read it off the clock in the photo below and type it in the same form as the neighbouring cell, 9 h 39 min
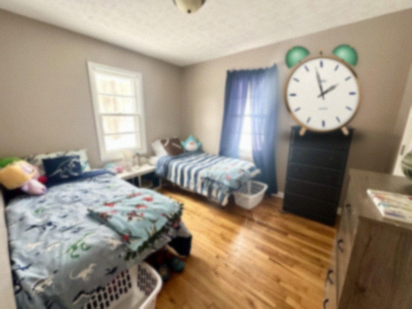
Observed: 1 h 58 min
